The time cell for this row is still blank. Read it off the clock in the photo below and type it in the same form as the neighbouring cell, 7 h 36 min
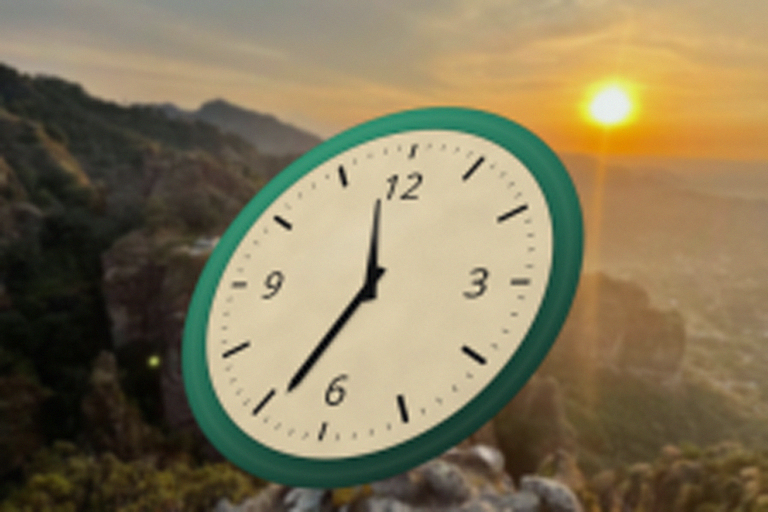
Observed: 11 h 34 min
